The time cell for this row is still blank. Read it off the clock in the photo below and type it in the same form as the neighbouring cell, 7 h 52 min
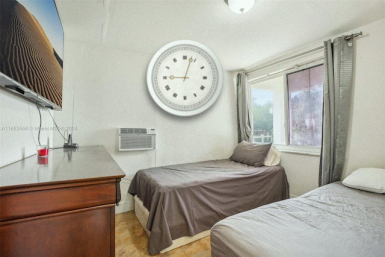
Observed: 9 h 03 min
